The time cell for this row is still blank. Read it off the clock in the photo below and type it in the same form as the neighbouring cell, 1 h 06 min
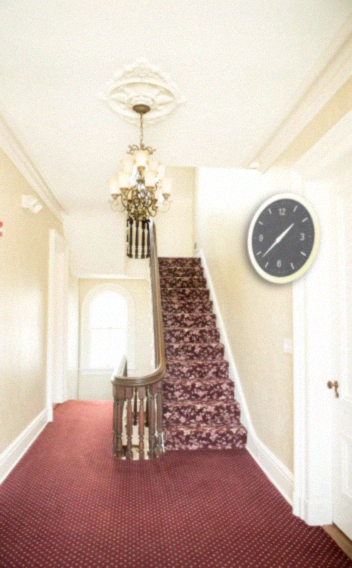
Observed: 1 h 38 min
